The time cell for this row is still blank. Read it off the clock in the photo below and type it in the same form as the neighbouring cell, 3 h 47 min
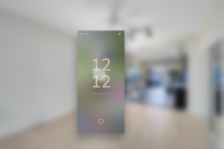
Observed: 12 h 12 min
